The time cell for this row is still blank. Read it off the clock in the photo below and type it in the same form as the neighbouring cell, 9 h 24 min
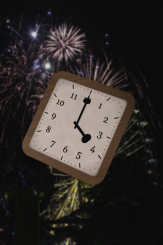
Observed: 4 h 00 min
